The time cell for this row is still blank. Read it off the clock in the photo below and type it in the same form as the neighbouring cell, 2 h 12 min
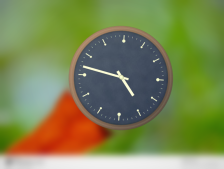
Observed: 4 h 47 min
